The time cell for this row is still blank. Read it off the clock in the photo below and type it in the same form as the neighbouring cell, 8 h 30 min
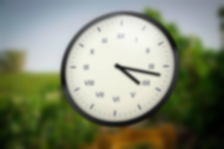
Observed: 4 h 17 min
